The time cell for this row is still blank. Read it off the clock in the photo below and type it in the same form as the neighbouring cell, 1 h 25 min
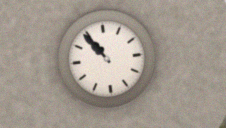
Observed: 10 h 54 min
